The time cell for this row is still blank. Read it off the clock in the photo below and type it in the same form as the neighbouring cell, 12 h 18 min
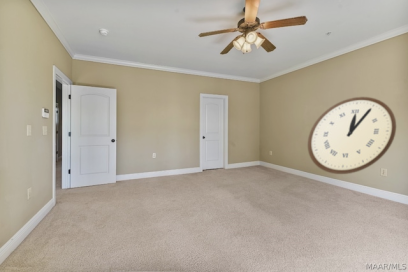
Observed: 12 h 05 min
